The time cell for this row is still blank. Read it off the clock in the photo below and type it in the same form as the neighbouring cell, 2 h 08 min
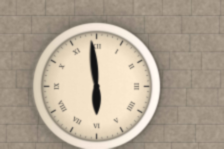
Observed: 5 h 59 min
